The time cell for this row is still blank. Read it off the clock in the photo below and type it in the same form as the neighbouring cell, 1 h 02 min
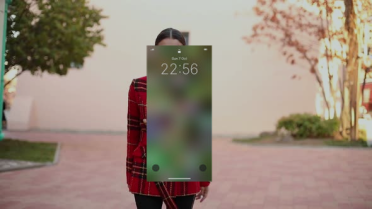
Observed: 22 h 56 min
